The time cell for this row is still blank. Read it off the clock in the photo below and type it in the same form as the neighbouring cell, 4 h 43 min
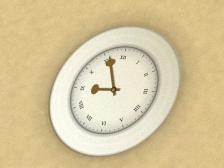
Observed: 8 h 56 min
